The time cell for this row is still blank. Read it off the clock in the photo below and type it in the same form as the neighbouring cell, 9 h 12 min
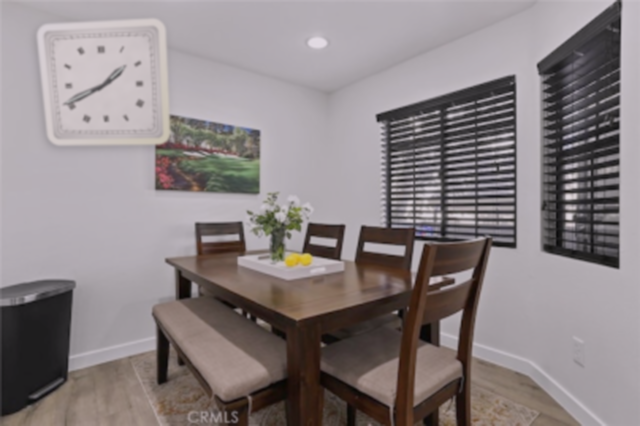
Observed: 1 h 41 min
